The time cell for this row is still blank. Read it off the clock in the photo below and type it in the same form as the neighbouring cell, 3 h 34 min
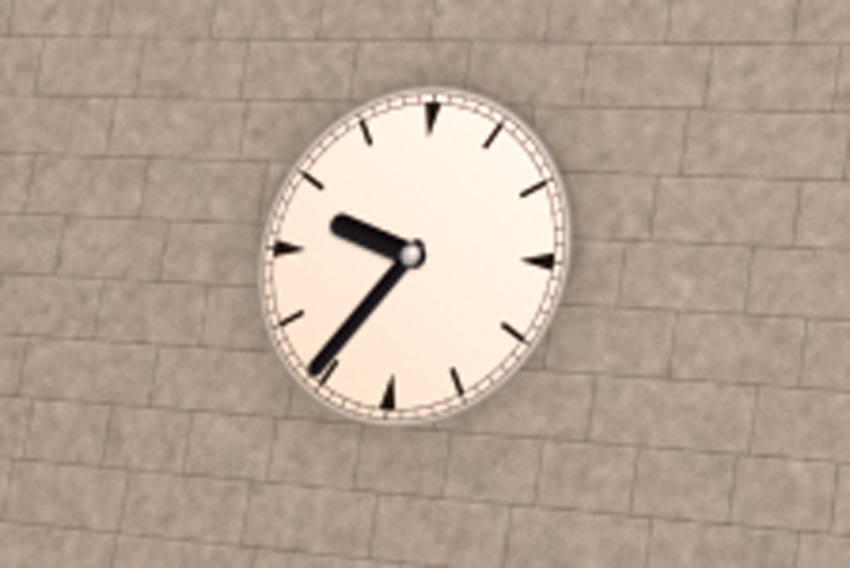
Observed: 9 h 36 min
